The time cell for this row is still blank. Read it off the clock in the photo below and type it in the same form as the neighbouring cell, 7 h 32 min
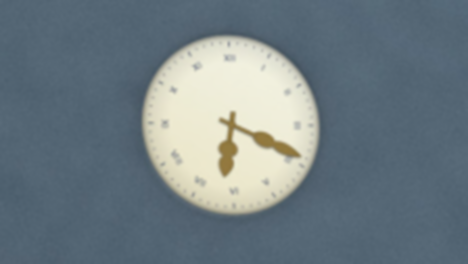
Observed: 6 h 19 min
